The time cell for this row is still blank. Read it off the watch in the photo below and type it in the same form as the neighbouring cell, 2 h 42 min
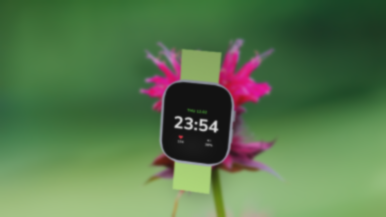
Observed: 23 h 54 min
